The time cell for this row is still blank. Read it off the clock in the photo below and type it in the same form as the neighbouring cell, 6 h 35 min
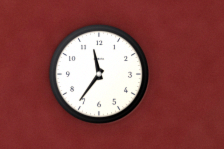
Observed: 11 h 36 min
